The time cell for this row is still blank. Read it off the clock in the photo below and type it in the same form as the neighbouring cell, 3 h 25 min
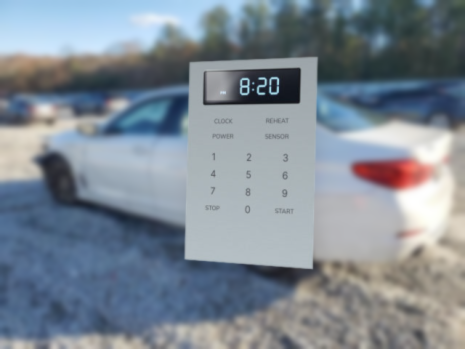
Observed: 8 h 20 min
